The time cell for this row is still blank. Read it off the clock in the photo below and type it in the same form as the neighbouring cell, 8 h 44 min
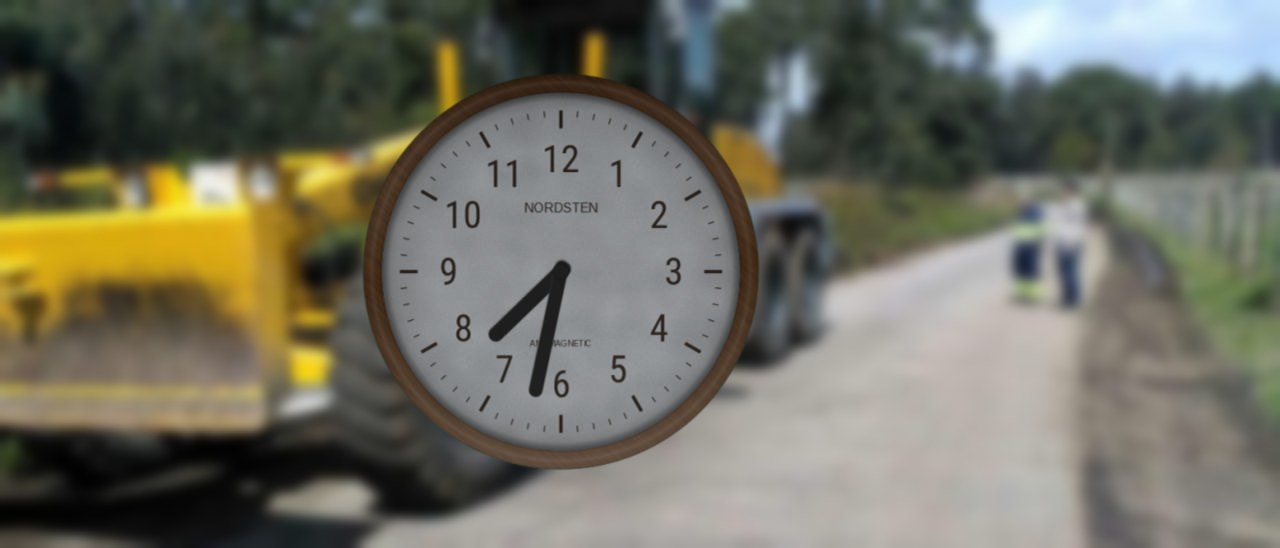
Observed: 7 h 32 min
